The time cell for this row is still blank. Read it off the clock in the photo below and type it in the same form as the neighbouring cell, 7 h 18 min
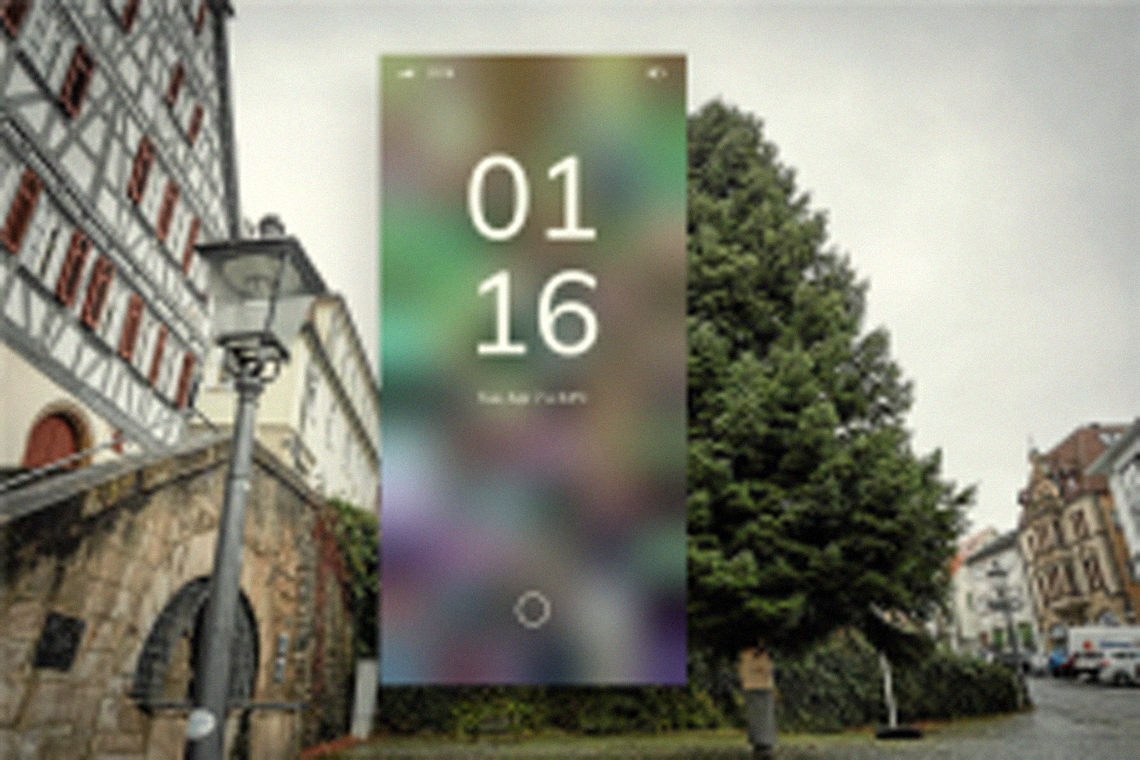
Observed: 1 h 16 min
